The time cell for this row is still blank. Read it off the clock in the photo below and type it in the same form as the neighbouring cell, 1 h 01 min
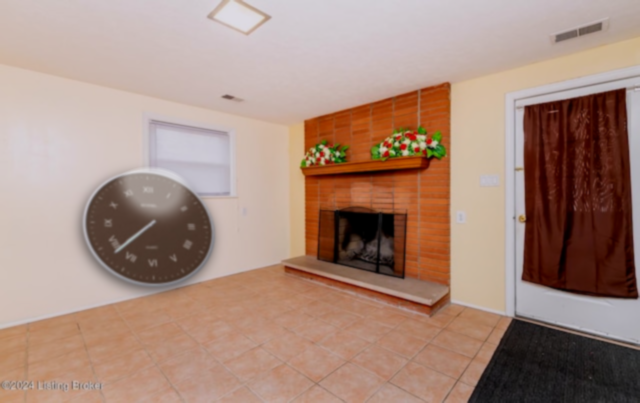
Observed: 7 h 38 min
